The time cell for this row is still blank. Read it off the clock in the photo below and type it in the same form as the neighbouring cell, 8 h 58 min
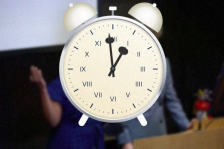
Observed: 12 h 59 min
